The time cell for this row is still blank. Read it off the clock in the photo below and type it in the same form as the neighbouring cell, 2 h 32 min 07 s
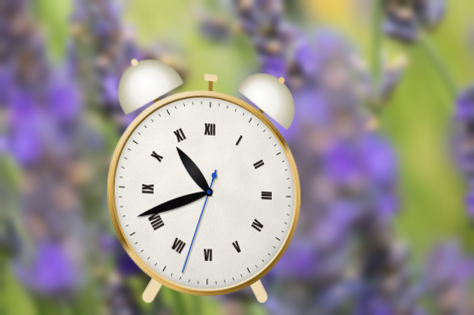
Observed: 10 h 41 min 33 s
